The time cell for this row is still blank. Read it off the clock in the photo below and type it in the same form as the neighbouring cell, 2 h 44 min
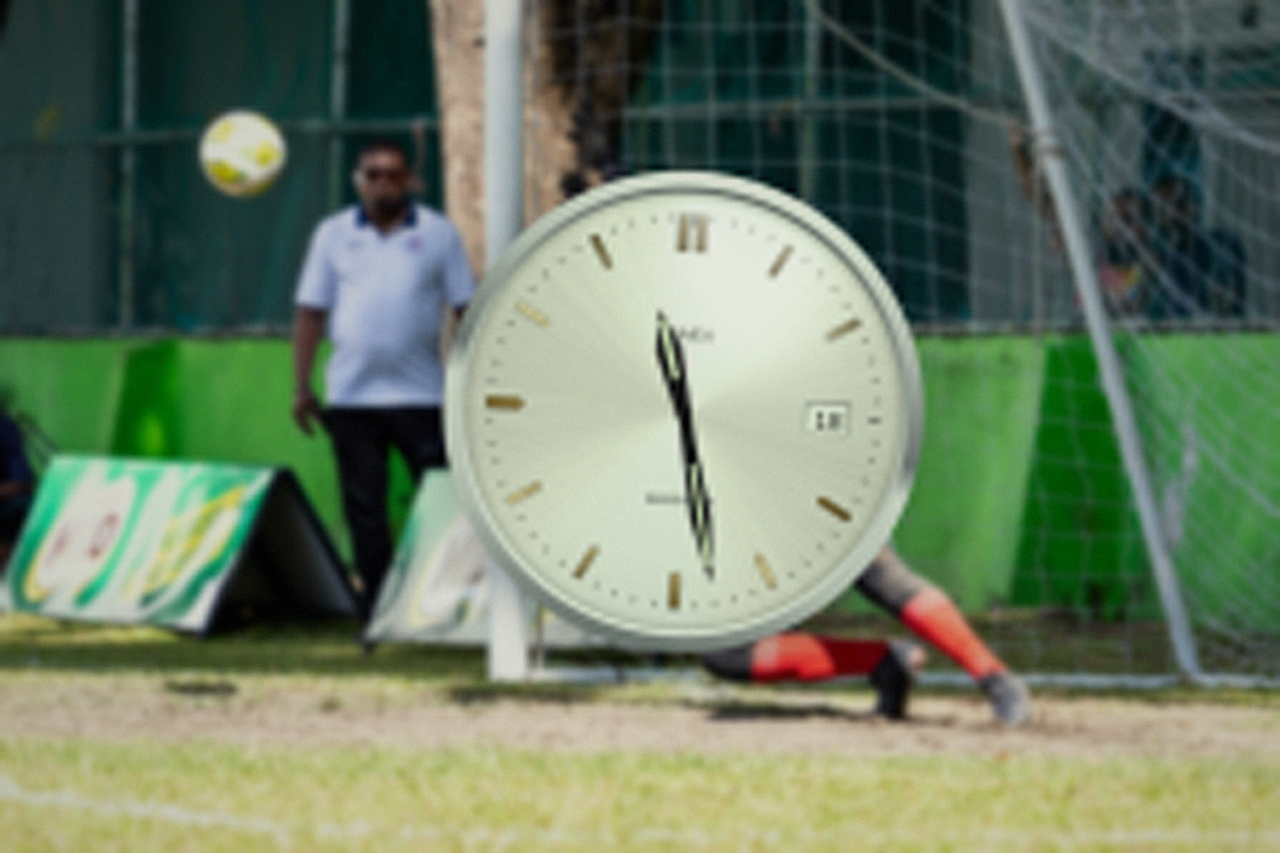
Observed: 11 h 28 min
